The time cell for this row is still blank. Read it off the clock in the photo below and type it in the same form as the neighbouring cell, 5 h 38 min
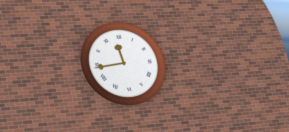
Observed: 11 h 44 min
